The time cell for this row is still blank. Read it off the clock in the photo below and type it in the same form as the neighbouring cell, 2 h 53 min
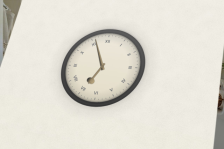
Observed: 6 h 56 min
